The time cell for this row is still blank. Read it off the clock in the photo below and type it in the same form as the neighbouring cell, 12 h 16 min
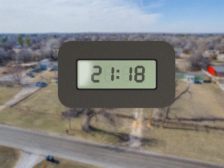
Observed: 21 h 18 min
